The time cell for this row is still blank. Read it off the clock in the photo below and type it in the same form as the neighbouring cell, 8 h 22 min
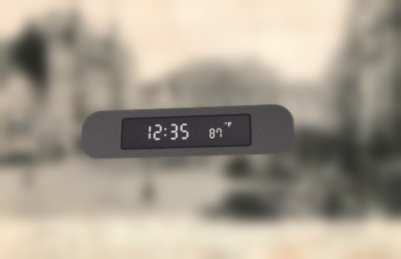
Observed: 12 h 35 min
